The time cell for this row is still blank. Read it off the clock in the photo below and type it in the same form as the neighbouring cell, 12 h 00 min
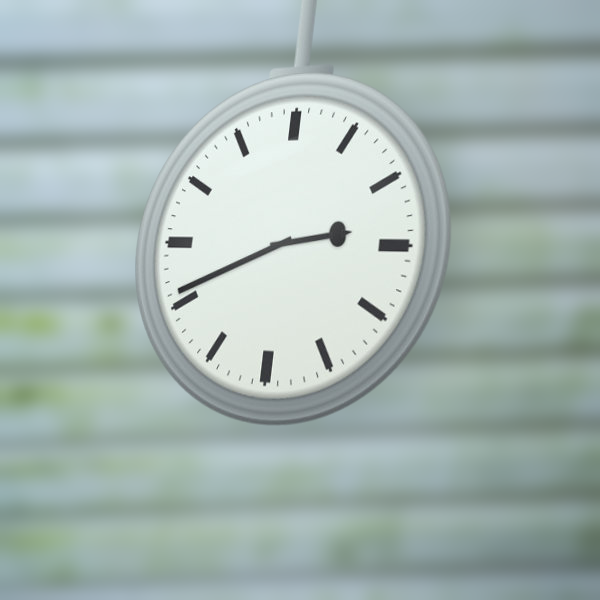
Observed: 2 h 41 min
